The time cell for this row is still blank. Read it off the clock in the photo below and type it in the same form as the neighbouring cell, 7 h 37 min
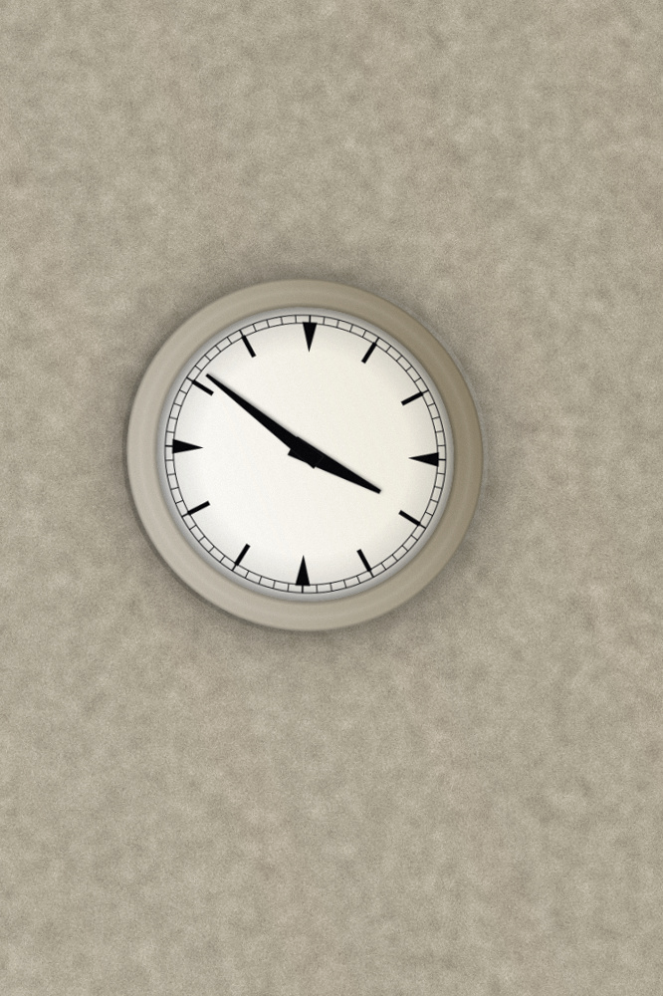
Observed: 3 h 51 min
